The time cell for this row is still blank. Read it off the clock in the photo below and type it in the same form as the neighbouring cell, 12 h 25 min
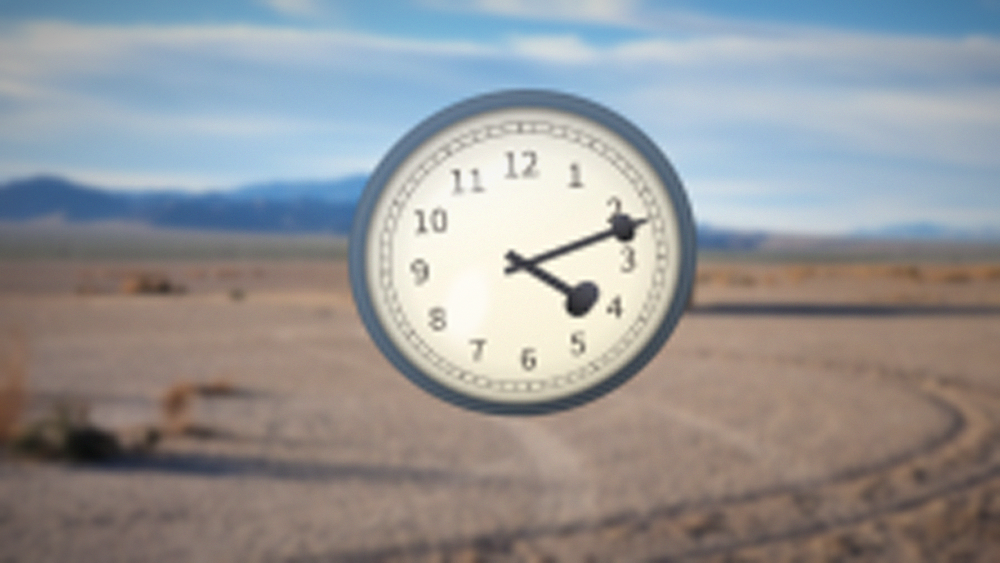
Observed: 4 h 12 min
